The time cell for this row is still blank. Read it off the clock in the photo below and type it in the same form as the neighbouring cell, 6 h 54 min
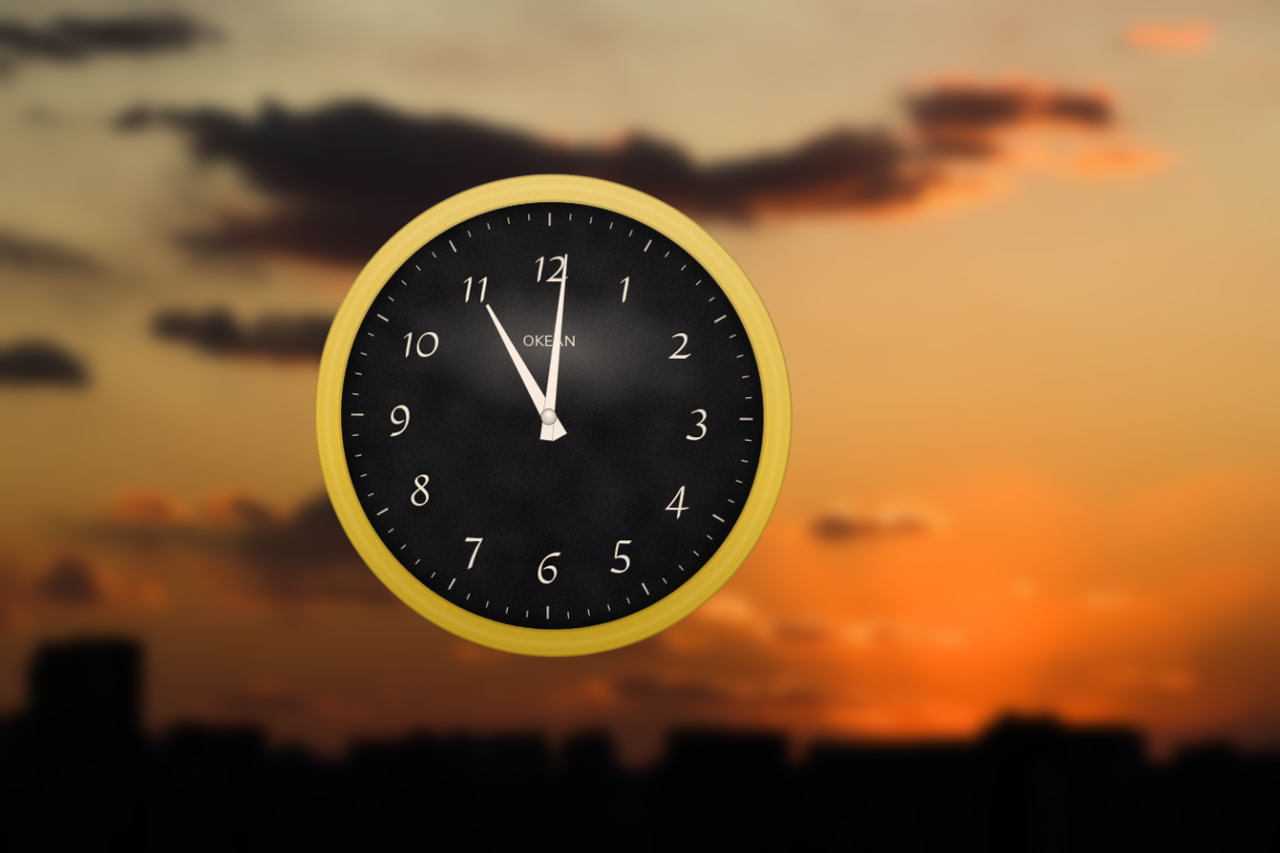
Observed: 11 h 01 min
